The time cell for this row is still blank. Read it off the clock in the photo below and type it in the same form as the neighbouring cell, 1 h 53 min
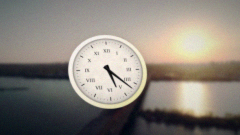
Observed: 5 h 22 min
